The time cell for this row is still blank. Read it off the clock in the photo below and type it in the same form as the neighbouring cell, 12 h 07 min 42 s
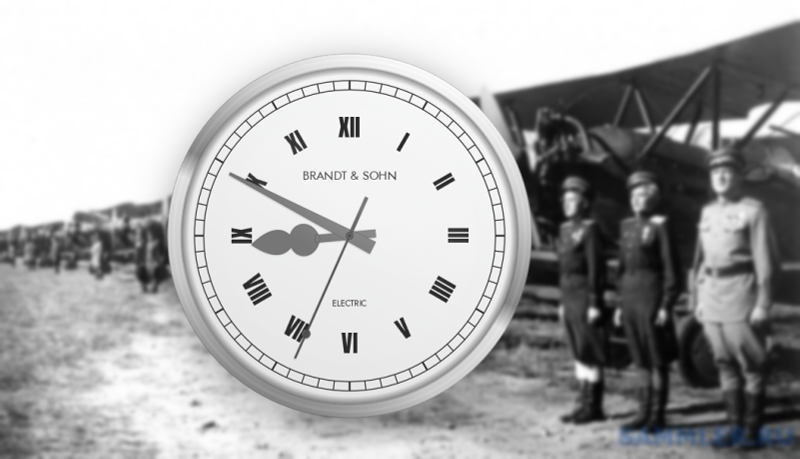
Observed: 8 h 49 min 34 s
